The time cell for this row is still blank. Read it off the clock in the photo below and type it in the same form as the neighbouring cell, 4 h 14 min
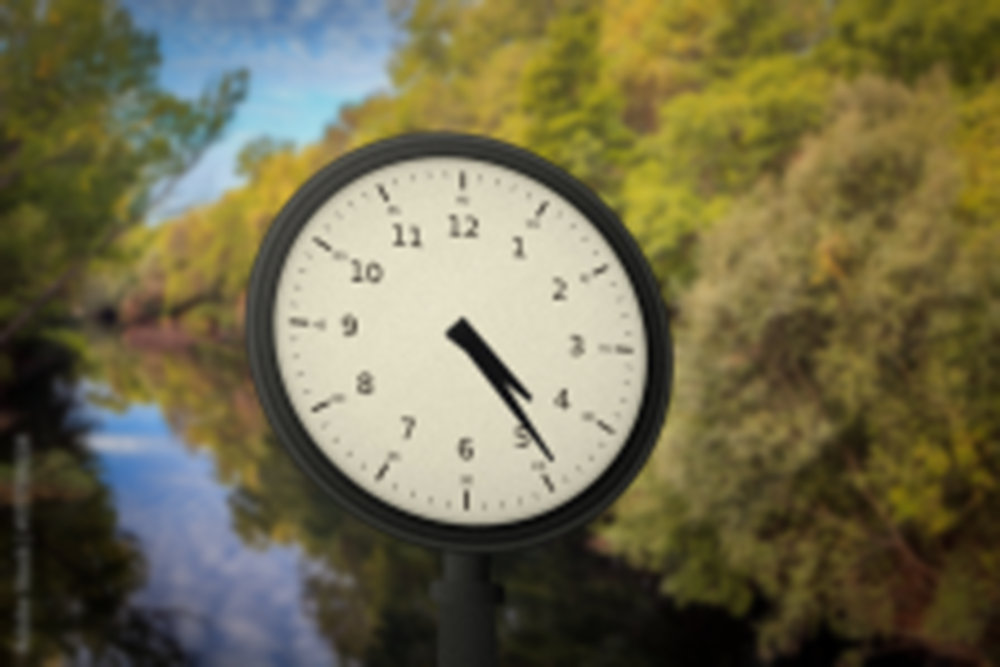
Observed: 4 h 24 min
